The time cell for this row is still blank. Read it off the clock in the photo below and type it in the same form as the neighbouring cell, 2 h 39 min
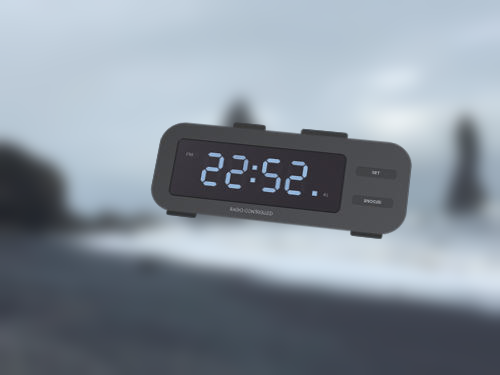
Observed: 22 h 52 min
